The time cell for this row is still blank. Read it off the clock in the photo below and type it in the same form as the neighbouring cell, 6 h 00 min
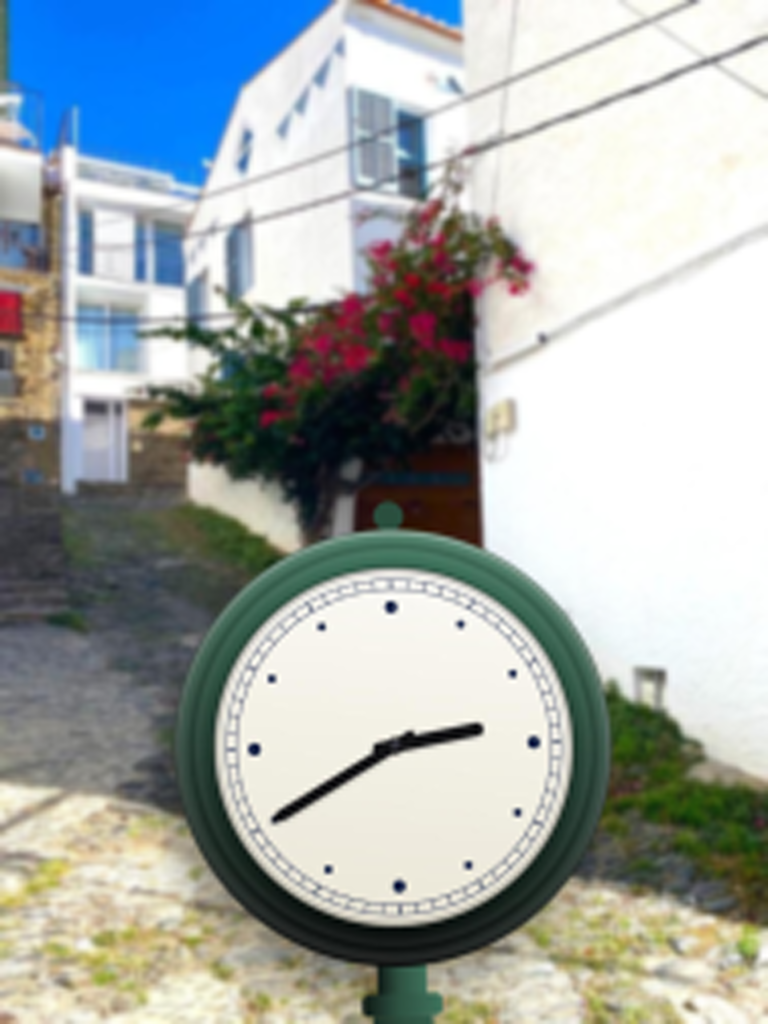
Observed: 2 h 40 min
